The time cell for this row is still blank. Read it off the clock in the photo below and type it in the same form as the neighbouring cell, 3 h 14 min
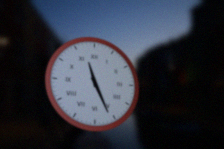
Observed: 11 h 26 min
